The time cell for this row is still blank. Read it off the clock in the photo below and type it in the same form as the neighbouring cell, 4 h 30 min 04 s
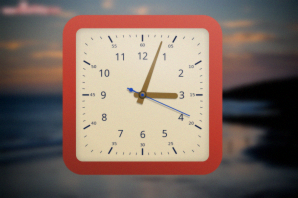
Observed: 3 h 03 min 19 s
